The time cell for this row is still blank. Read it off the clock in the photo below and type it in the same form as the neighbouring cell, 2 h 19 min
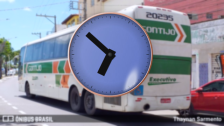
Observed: 6 h 52 min
